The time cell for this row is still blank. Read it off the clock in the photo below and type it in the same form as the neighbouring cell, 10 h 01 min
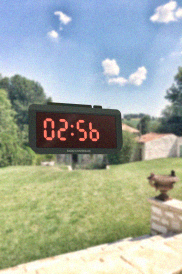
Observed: 2 h 56 min
